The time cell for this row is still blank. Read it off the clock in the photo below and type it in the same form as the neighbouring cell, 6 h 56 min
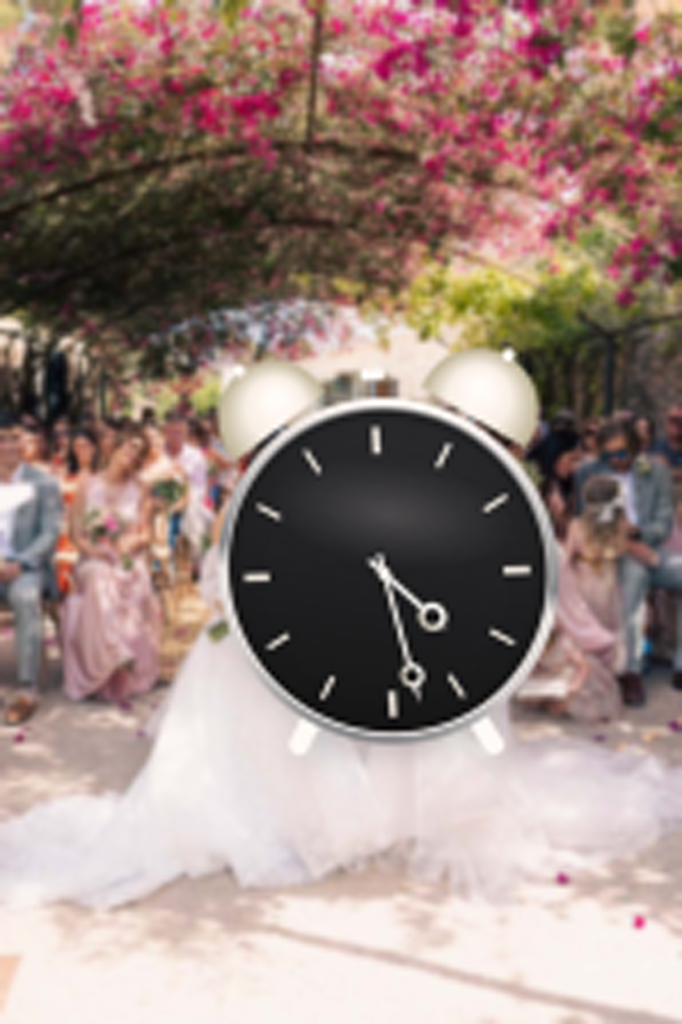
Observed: 4 h 28 min
